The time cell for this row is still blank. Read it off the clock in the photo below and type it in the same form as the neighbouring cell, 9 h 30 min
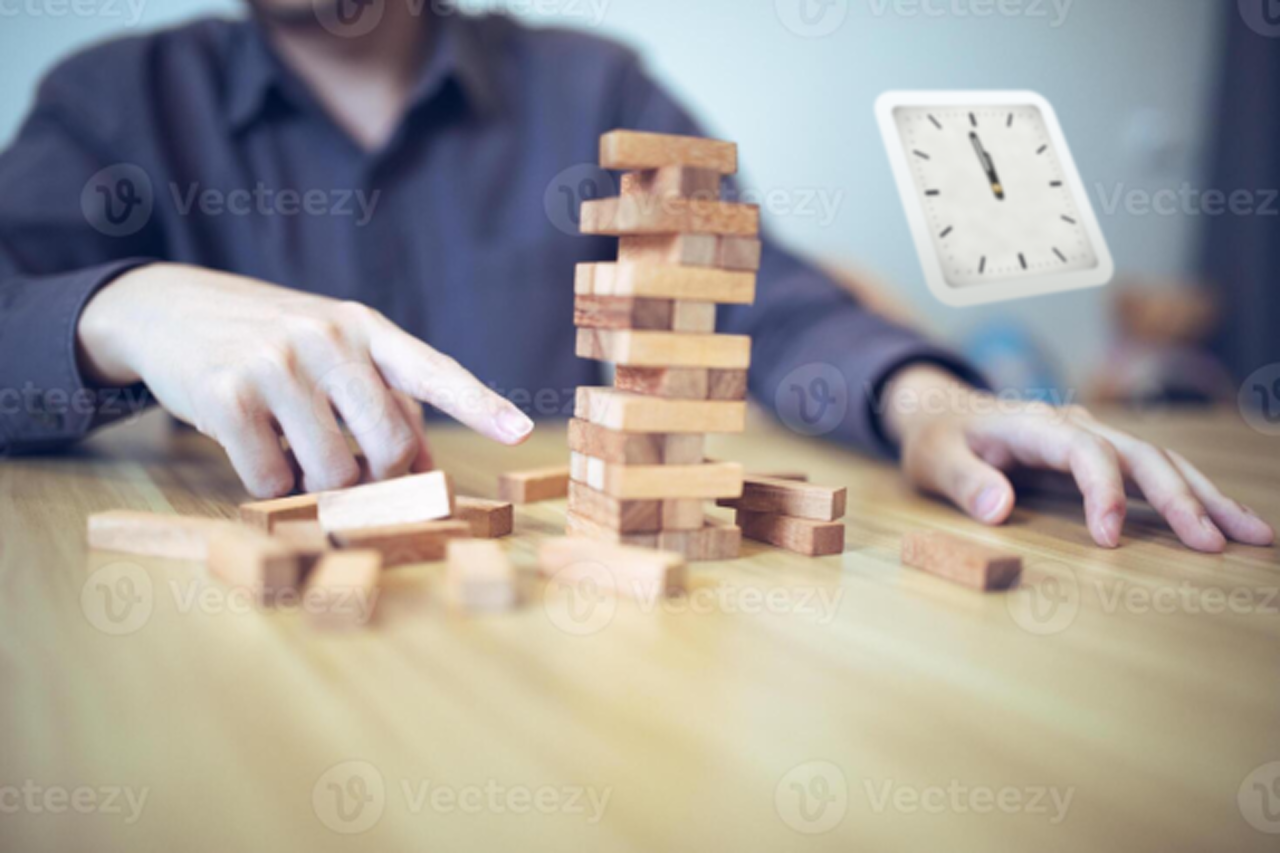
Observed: 11 h 59 min
